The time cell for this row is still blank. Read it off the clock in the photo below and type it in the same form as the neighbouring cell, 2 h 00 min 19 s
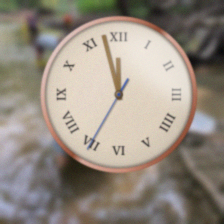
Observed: 11 h 57 min 35 s
